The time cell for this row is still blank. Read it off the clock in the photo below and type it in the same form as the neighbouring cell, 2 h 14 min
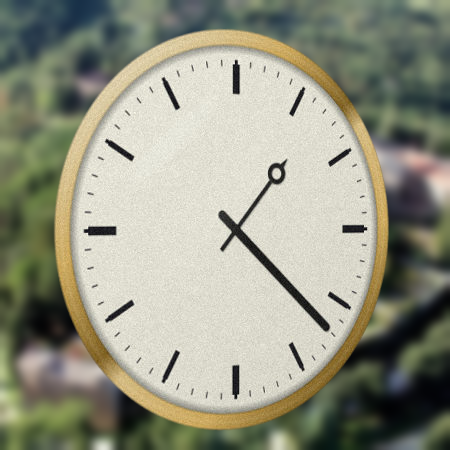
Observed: 1 h 22 min
